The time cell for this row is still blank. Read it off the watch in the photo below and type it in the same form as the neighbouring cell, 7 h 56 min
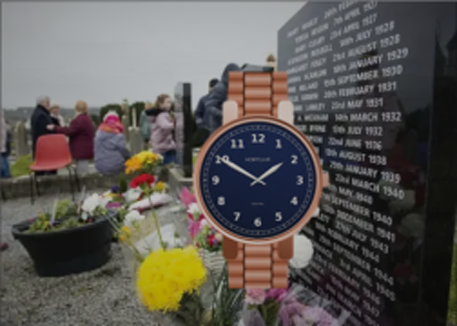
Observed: 1 h 50 min
